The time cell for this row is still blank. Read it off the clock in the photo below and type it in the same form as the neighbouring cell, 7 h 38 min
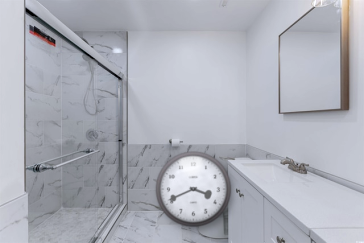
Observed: 3 h 41 min
